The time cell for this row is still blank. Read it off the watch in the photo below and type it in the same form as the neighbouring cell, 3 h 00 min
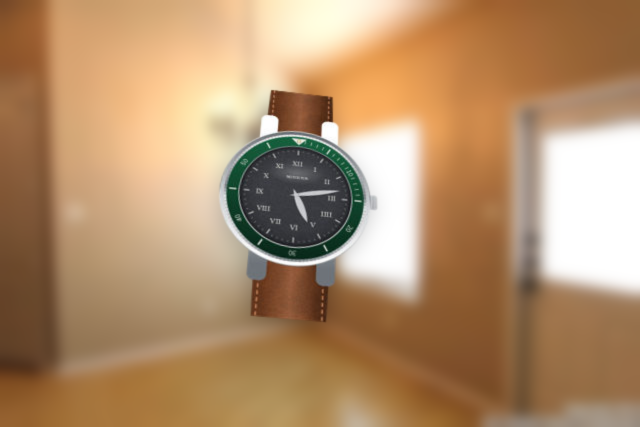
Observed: 5 h 13 min
